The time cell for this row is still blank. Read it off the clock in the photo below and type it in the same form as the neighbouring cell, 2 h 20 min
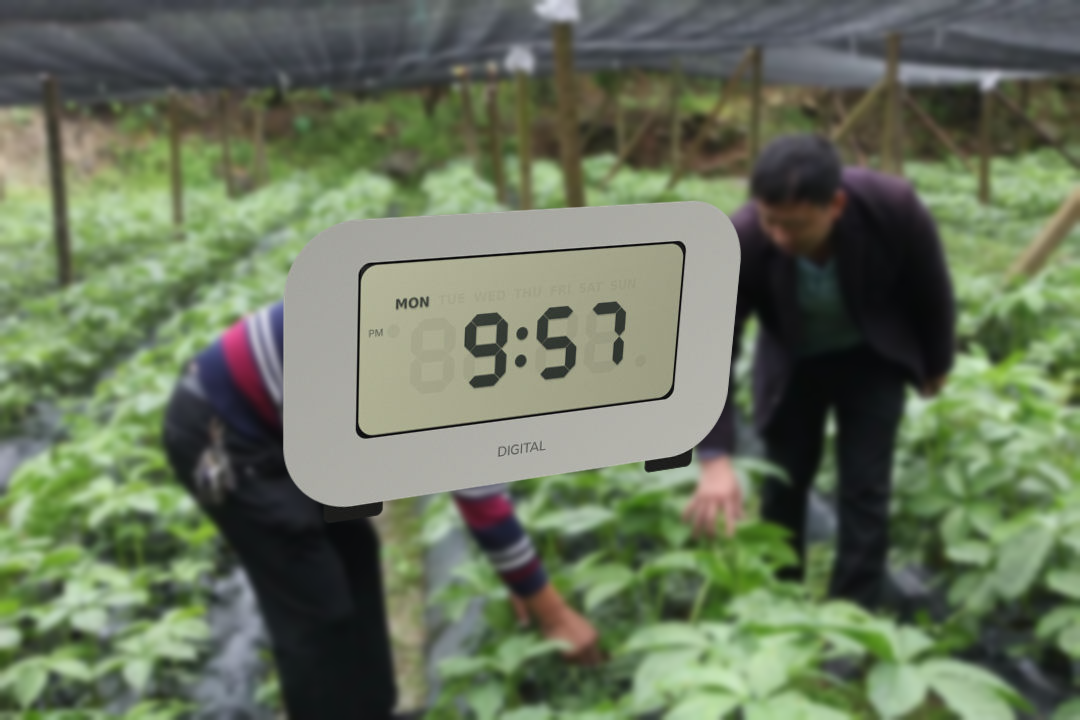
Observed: 9 h 57 min
